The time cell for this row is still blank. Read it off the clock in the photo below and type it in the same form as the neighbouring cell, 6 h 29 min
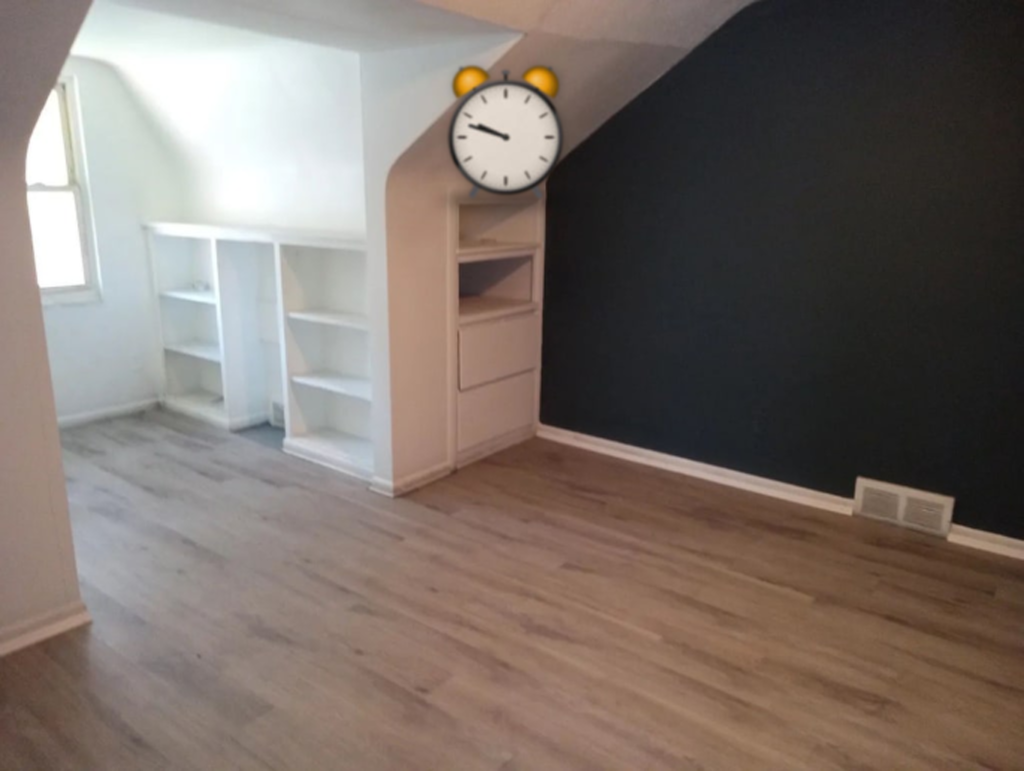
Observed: 9 h 48 min
